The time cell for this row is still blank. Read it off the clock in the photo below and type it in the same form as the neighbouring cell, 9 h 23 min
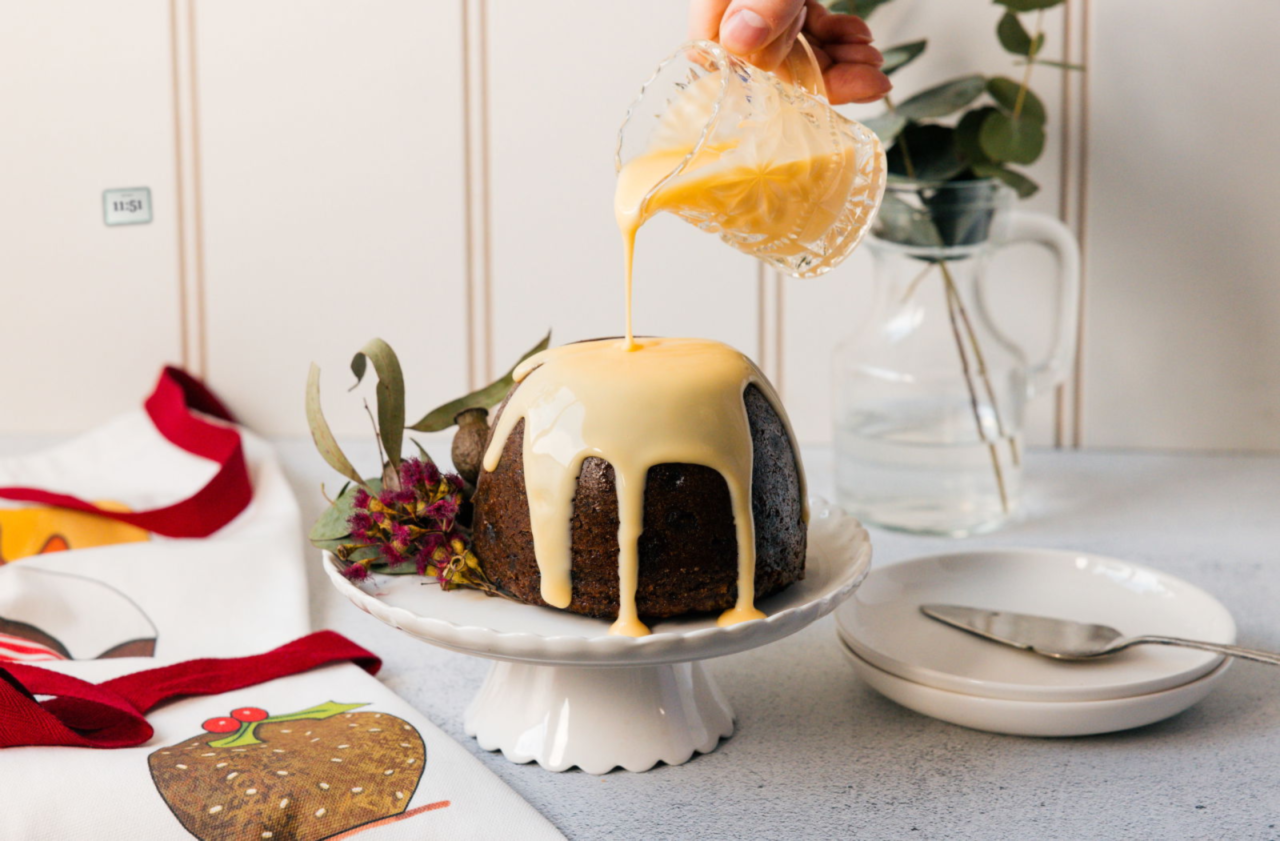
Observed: 11 h 51 min
